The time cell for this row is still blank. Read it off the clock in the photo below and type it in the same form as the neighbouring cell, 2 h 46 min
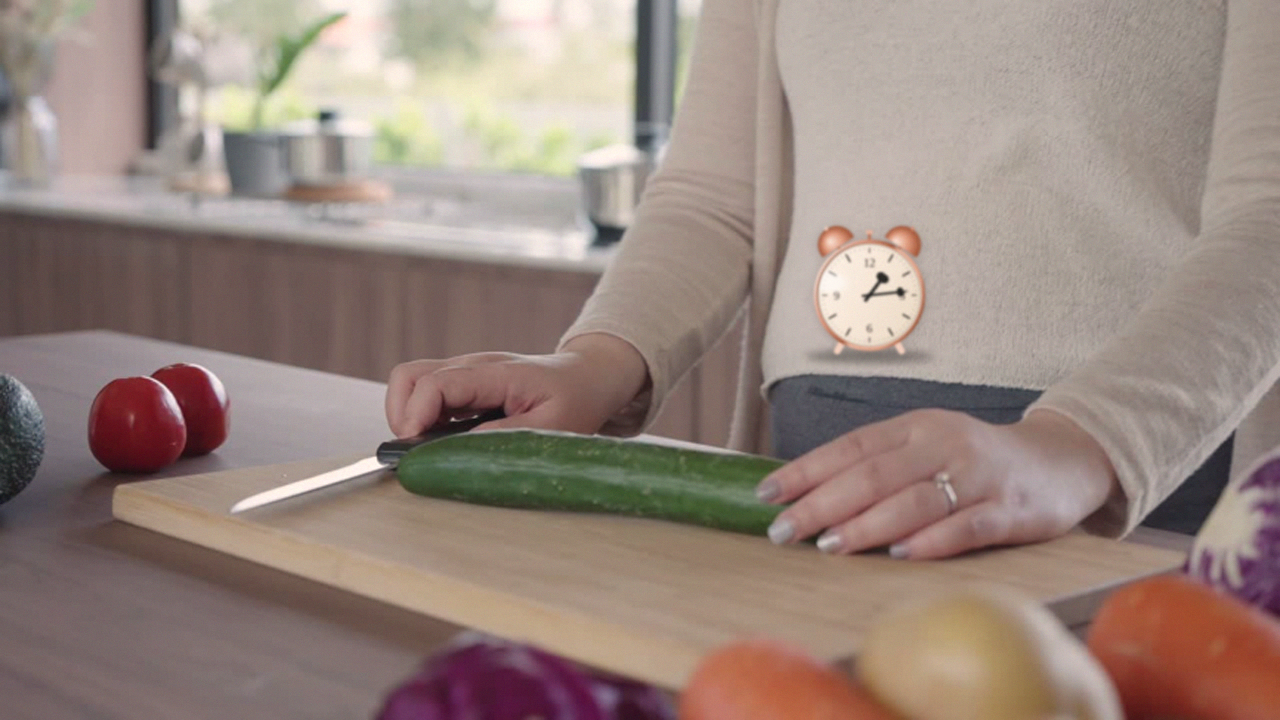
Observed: 1 h 14 min
